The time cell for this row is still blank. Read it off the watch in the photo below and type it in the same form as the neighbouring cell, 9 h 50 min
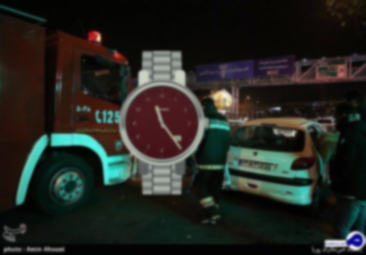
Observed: 11 h 24 min
